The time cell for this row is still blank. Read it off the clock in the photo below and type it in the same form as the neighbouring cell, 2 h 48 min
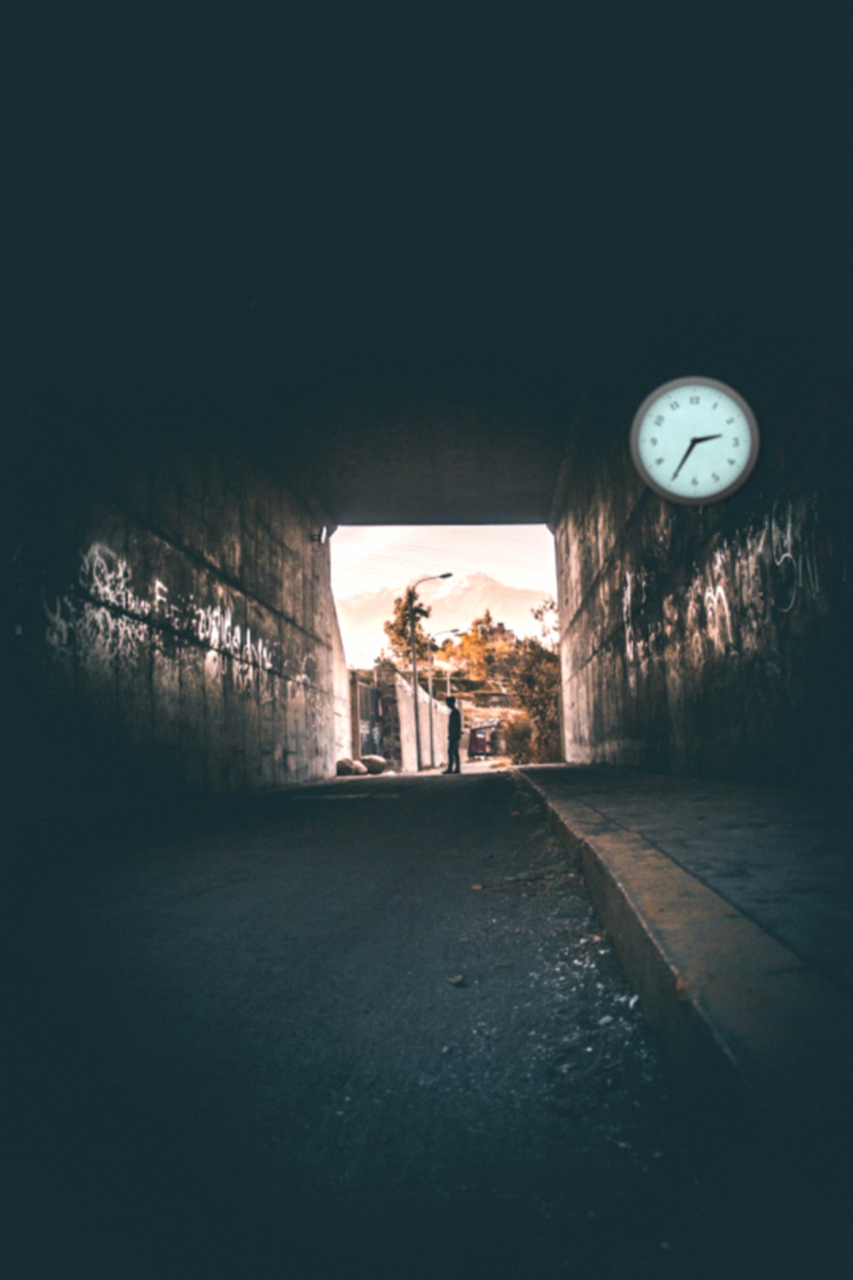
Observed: 2 h 35 min
